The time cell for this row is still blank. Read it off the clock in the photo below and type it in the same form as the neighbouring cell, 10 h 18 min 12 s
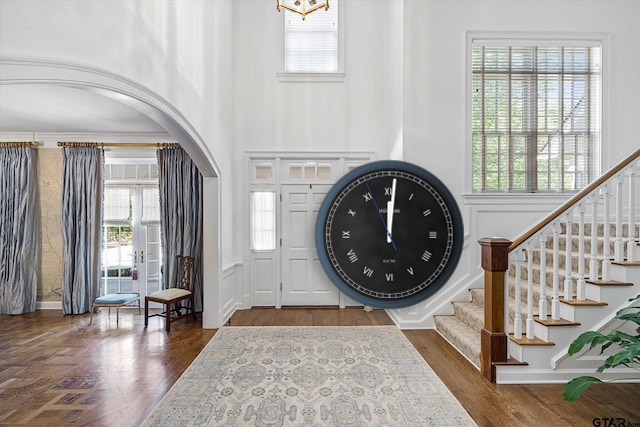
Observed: 12 h 00 min 56 s
